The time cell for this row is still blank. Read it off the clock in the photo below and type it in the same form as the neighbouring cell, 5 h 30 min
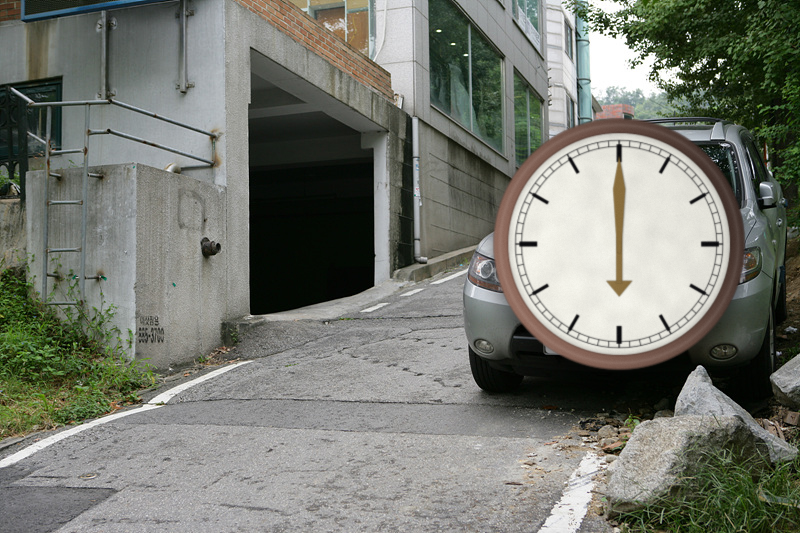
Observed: 6 h 00 min
